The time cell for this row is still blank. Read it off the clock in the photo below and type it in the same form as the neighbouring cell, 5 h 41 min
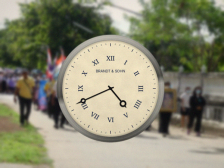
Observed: 4 h 41 min
